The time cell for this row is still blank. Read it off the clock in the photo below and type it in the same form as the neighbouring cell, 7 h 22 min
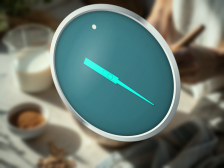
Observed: 10 h 22 min
